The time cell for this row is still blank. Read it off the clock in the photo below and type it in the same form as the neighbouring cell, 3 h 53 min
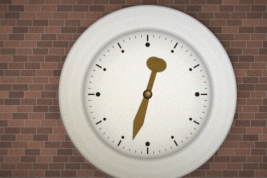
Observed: 12 h 33 min
